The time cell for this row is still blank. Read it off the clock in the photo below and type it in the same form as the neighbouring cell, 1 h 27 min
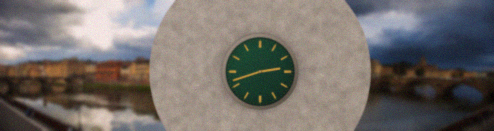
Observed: 2 h 42 min
